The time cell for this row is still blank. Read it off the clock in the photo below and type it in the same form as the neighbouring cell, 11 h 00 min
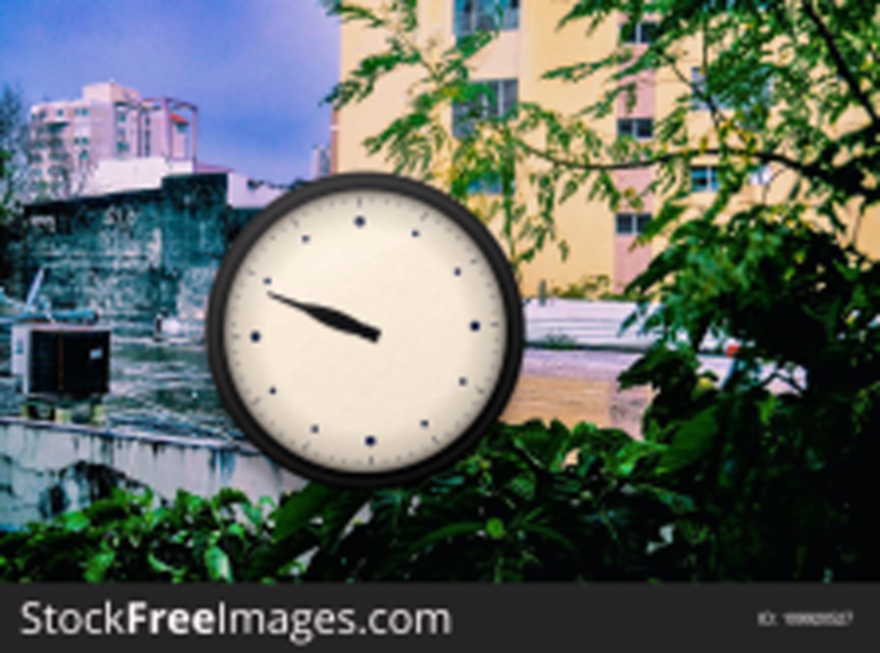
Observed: 9 h 49 min
